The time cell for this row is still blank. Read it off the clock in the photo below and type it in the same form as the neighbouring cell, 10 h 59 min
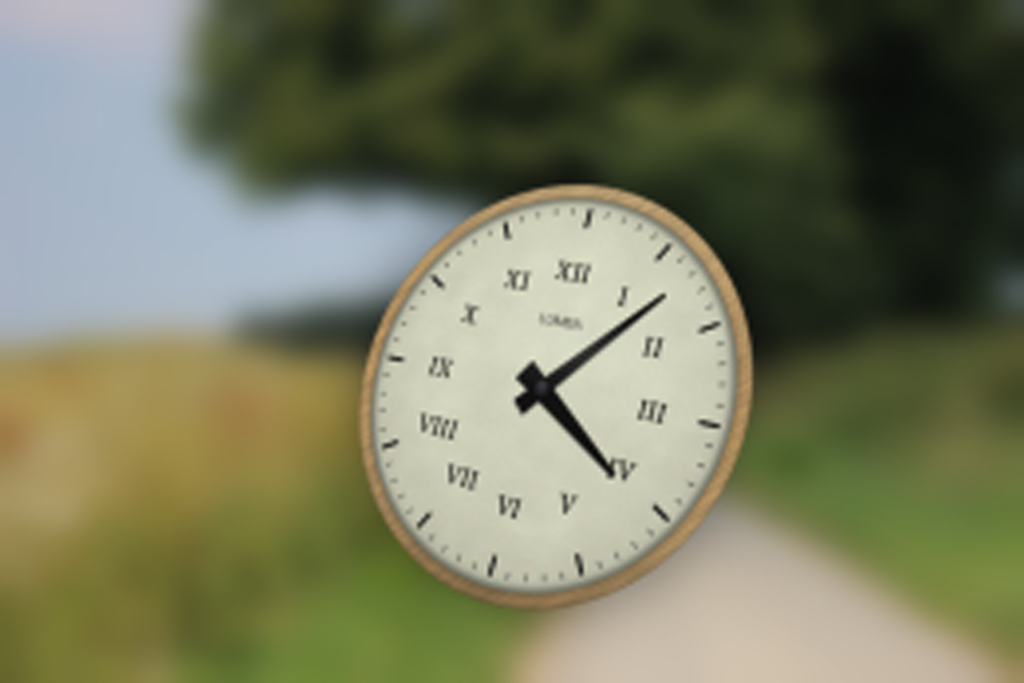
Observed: 4 h 07 min
